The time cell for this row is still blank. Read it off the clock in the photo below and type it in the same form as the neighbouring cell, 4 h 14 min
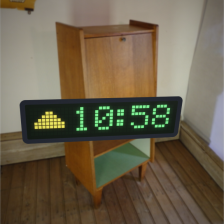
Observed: 10 h 58 min
